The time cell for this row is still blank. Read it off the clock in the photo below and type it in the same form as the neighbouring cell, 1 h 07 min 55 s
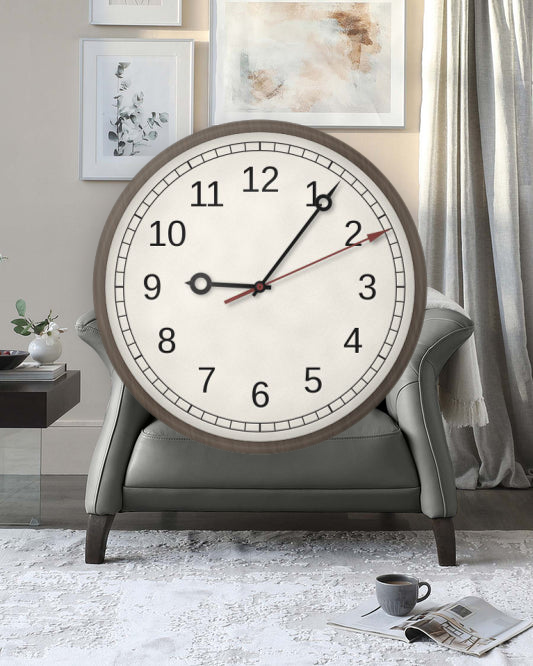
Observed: 9 h 06 min 11 s
